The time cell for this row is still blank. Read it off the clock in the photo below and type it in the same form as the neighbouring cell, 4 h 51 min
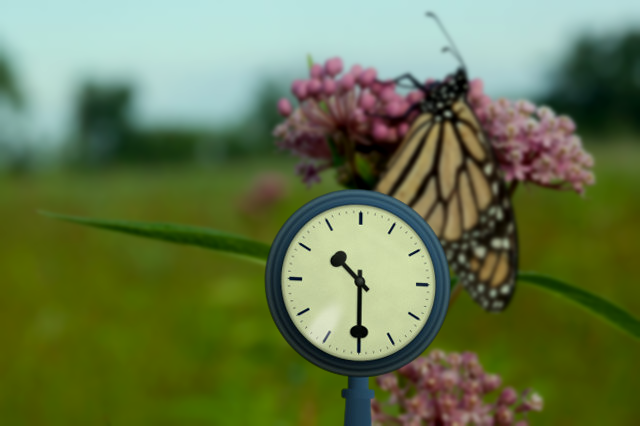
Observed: 10 h 30 min
